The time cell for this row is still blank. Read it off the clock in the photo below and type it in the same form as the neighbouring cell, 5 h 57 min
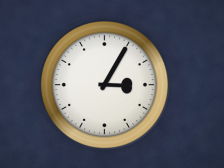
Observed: 3 h 05 min
